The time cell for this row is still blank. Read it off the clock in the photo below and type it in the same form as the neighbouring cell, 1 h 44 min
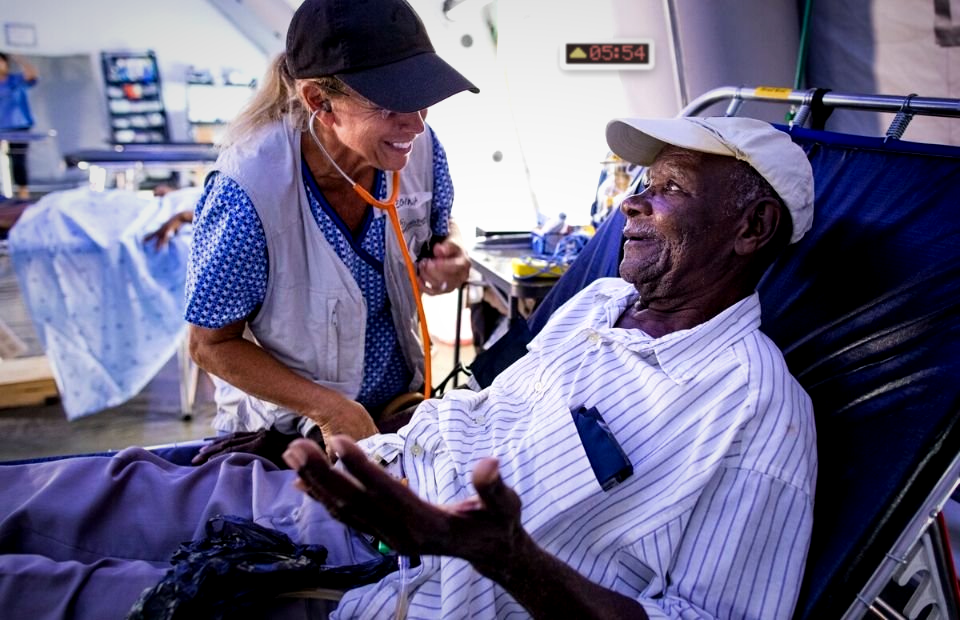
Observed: 5 h 54 min
